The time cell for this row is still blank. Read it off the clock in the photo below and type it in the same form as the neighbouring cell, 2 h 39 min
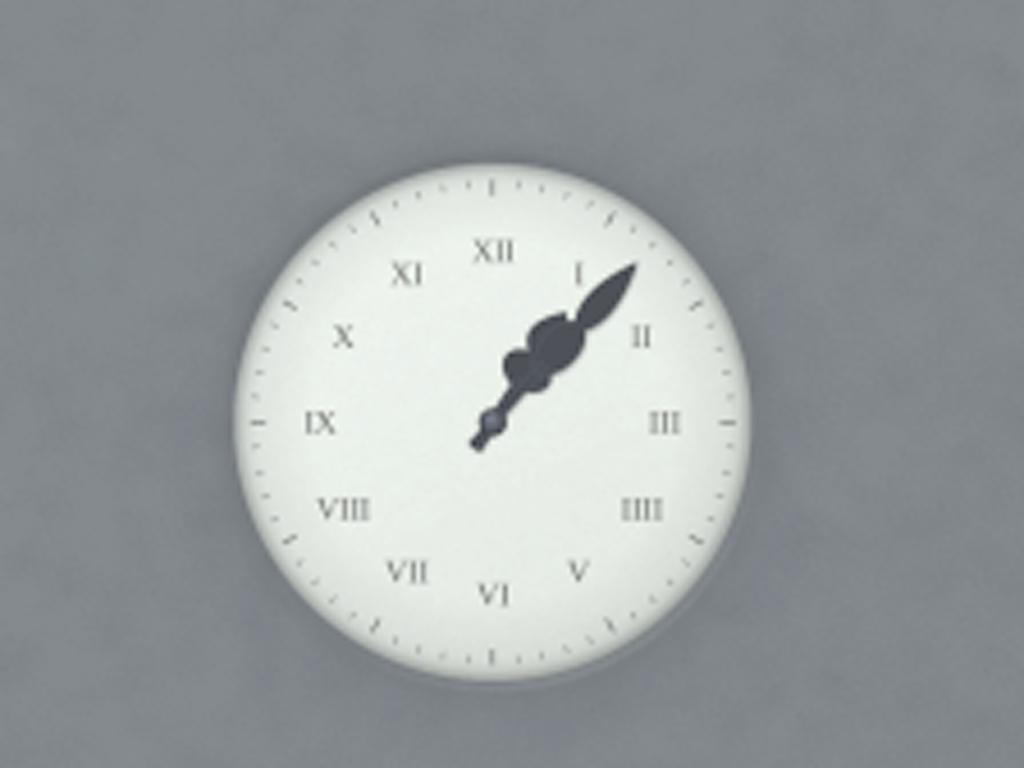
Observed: 1 h 07 min
